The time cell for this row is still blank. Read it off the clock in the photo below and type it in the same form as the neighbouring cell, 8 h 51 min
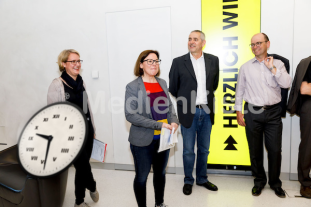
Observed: 9 h 29 min
